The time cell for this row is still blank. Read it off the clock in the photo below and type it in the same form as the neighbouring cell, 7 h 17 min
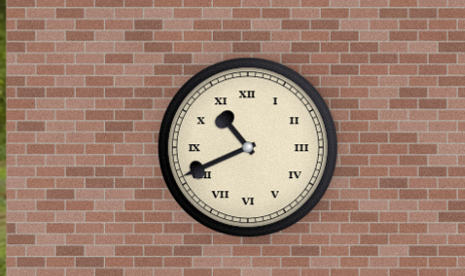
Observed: 10 h 41 min
